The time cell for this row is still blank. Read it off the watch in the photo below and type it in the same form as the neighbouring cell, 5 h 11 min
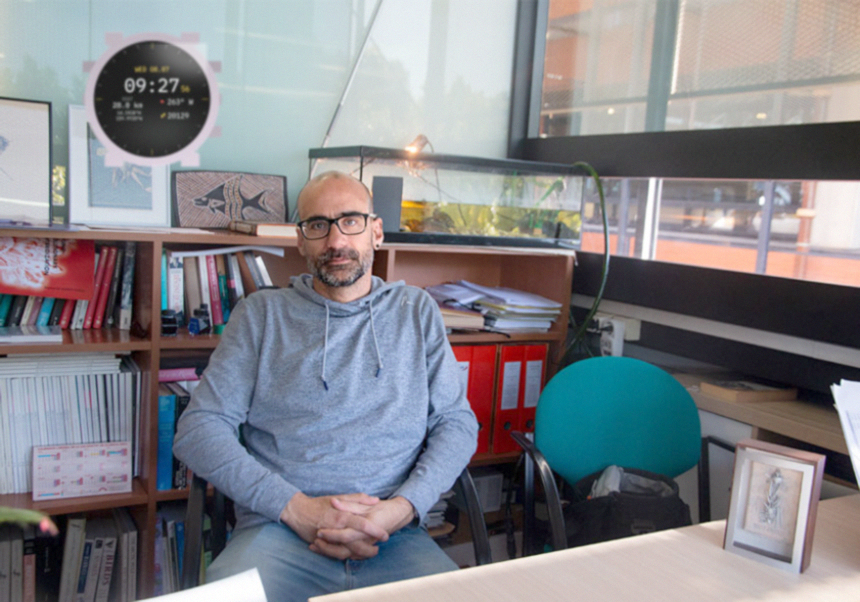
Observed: 9 h 27 min
